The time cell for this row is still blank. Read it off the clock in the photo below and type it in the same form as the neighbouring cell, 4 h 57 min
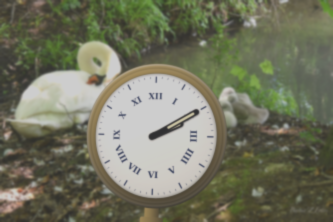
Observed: 2 h 10 min
